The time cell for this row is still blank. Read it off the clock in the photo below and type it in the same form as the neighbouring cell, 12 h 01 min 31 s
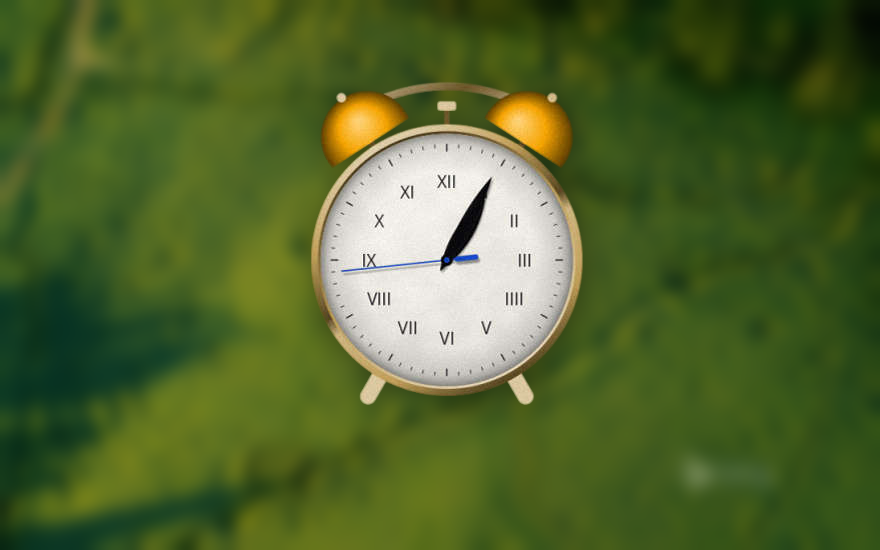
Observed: 1 h 04 min 44 s
